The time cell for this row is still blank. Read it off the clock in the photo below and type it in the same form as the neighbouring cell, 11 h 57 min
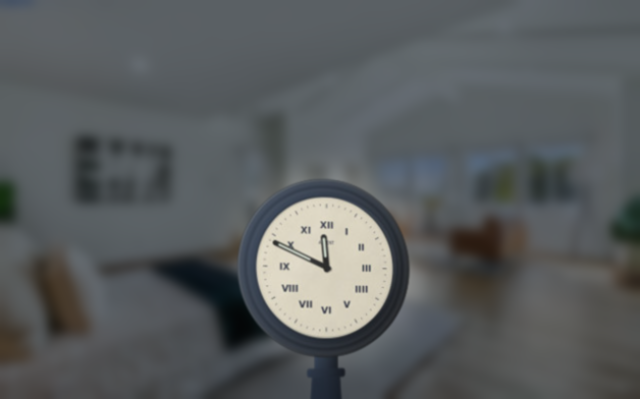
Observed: 11 h 49 min
